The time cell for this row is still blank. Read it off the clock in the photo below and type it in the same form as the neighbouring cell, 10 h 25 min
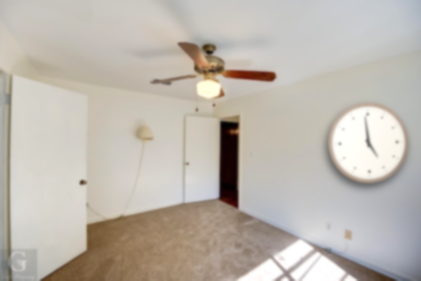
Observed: 4 h 59 min
